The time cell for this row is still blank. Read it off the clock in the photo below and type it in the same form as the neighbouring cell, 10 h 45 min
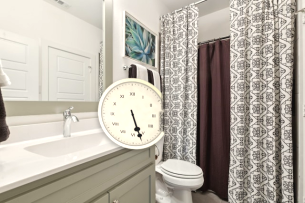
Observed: 5 h 27 min
